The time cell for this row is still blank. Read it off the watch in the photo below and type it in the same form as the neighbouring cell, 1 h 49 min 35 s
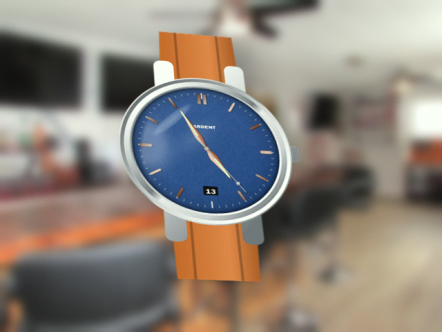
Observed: 4 h 55 min 24 s
